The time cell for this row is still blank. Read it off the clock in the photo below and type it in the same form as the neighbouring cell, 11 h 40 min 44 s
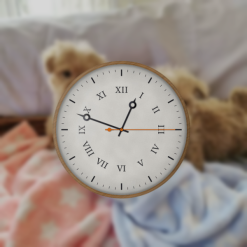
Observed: 12 h 48 min 15 s
